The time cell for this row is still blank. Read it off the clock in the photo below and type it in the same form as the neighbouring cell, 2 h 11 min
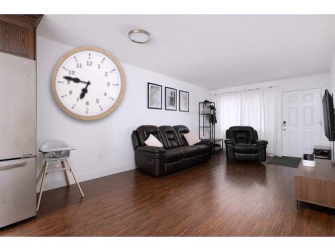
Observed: 6 h 47 min
